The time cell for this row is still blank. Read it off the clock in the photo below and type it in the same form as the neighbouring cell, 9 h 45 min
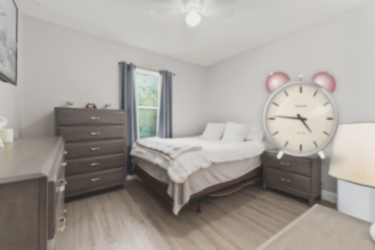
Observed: 4 h 46 min
